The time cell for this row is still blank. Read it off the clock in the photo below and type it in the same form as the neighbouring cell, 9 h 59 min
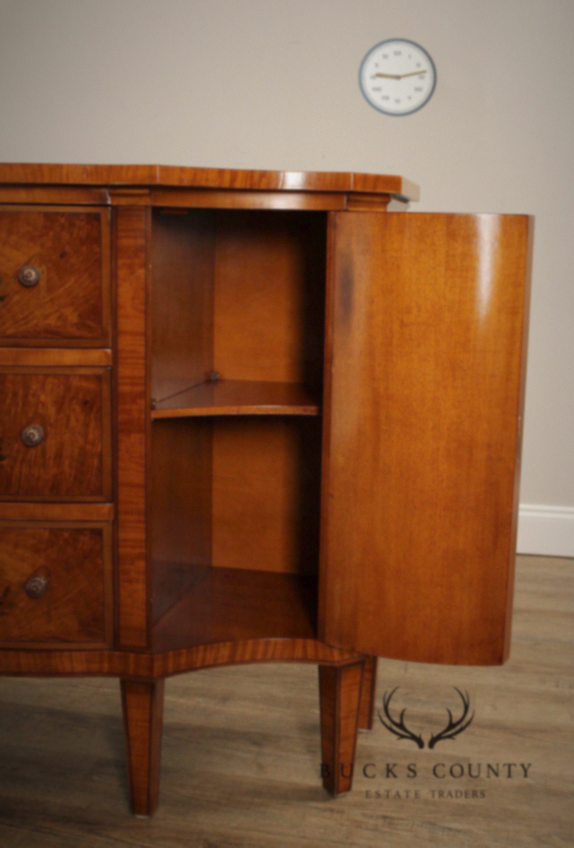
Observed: 9 h 13 min
